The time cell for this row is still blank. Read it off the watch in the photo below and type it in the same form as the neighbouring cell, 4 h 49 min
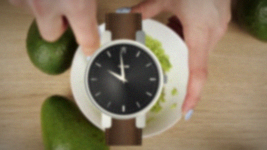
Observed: 9 h 59 min
